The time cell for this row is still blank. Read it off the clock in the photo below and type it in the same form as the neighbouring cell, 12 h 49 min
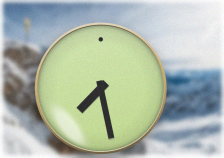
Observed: 7 h 28 min
